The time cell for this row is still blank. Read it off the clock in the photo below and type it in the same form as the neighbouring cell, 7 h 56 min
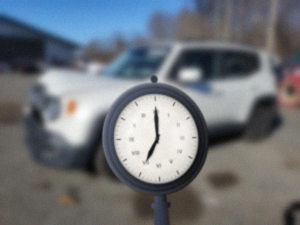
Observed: 7 h 00 min
